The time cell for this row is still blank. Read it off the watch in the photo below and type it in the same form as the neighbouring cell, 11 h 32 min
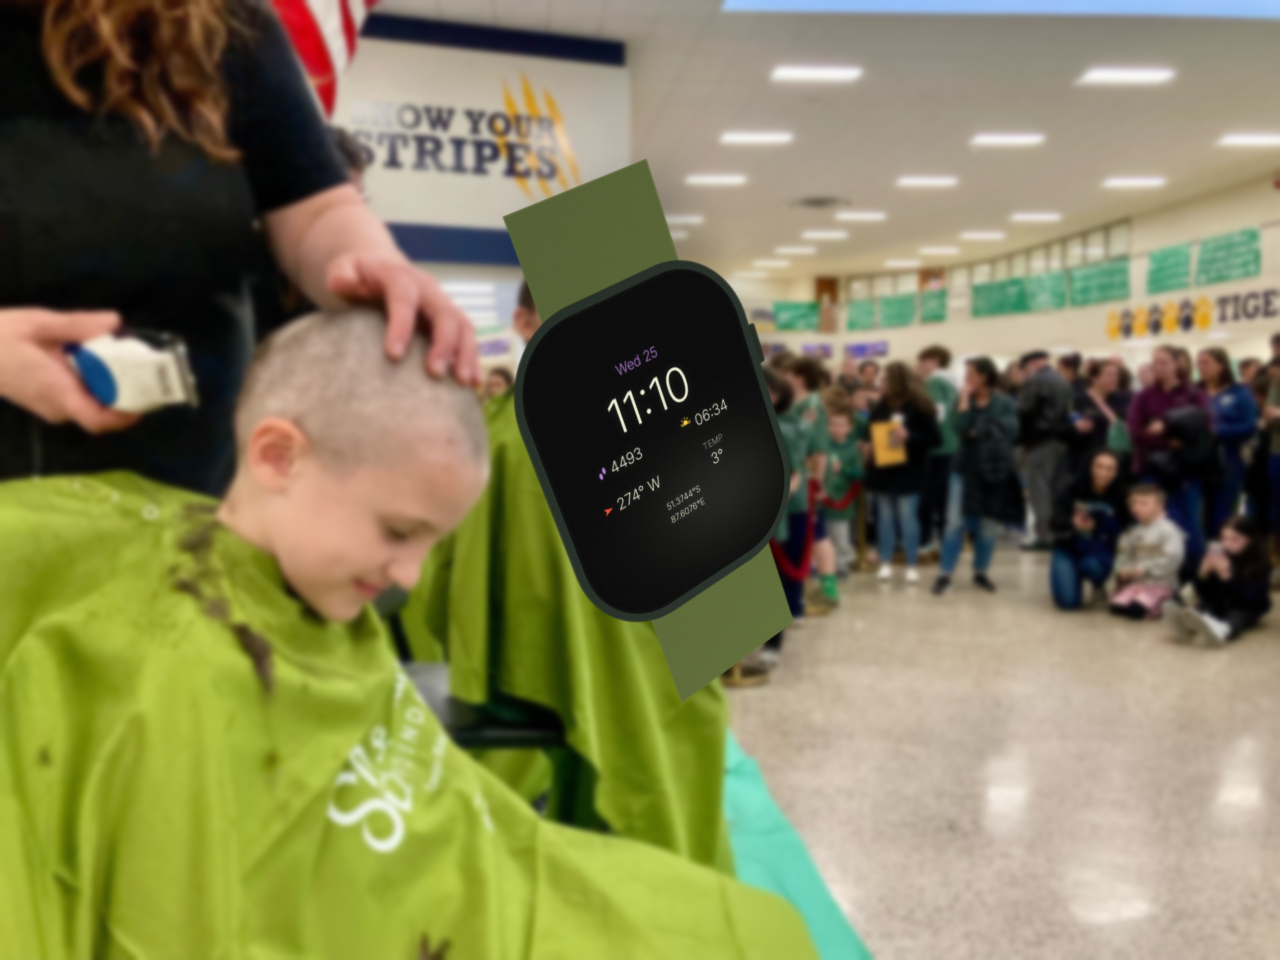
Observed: 11 h 10 min
